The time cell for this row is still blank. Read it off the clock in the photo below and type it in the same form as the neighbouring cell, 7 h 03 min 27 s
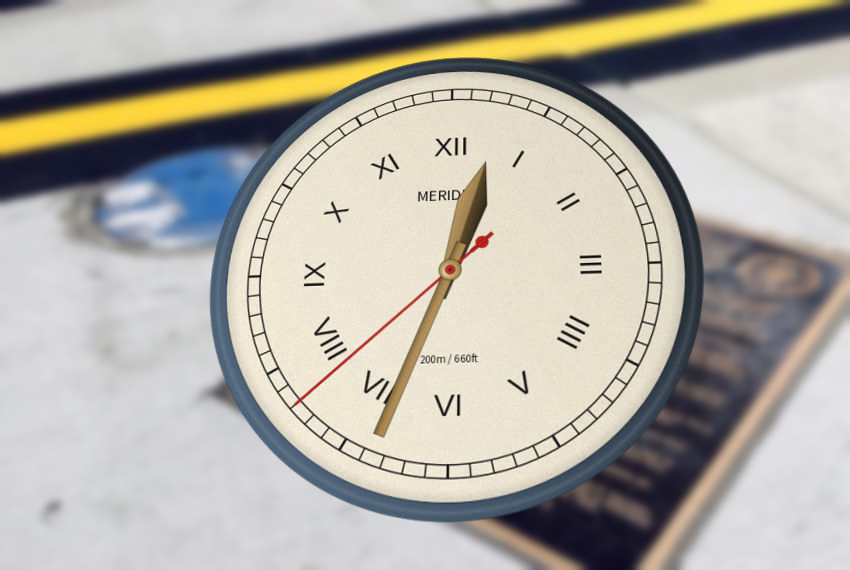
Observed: 12 h 33 min 38 s
